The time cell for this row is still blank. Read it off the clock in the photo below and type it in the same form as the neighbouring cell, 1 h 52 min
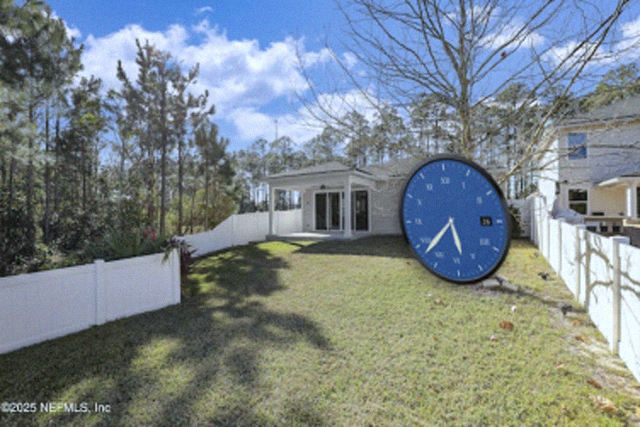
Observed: 5 h 38 min
